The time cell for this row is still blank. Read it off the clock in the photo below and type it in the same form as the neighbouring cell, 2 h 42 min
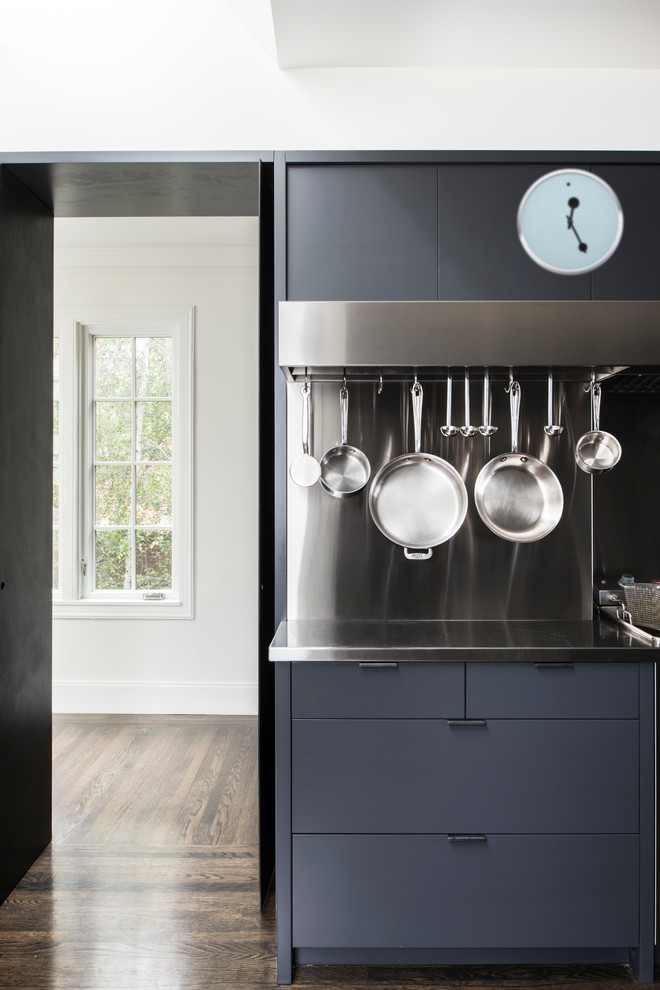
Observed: 12 h 26 min
